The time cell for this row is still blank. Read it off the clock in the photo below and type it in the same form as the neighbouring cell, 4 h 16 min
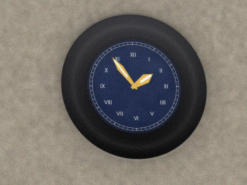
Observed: 1 h 54 min
